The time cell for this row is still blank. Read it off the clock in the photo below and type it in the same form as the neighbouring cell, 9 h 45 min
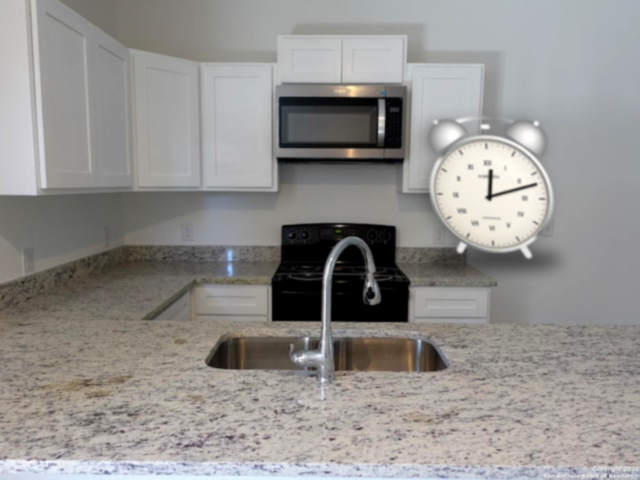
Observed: 12 h 12 min
